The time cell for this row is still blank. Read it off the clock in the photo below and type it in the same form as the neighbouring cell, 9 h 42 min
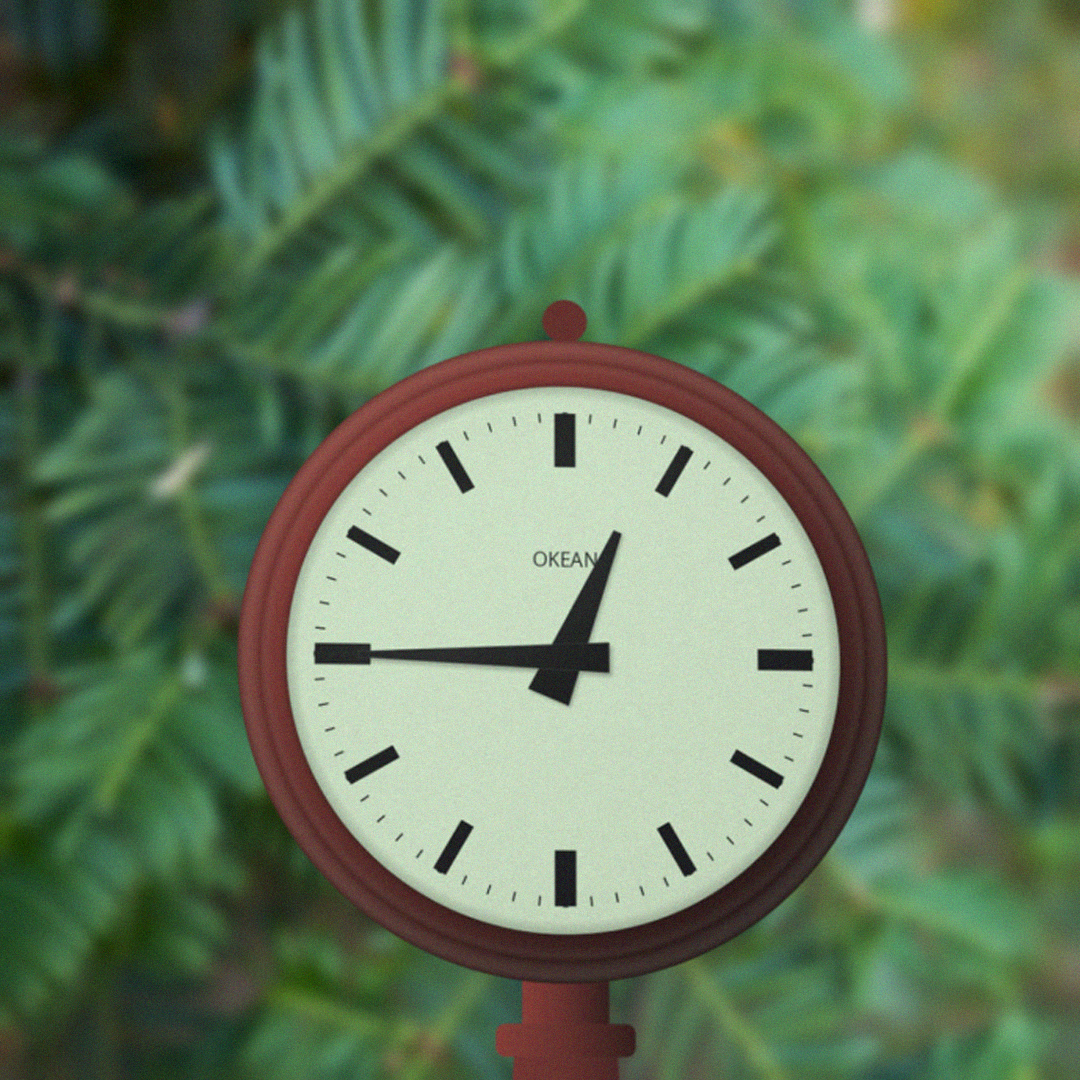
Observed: 12 h 45 min
